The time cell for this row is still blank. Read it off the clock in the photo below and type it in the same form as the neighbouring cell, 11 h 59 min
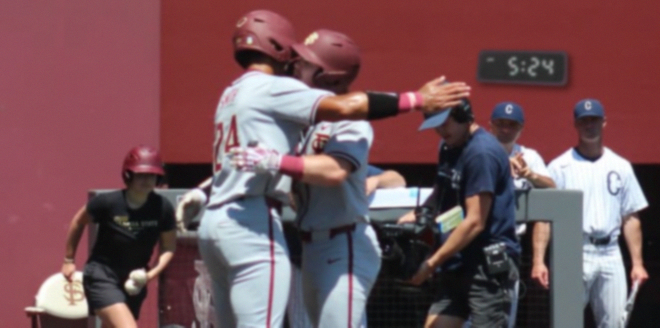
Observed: 5 h 24 min
